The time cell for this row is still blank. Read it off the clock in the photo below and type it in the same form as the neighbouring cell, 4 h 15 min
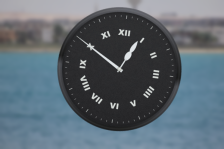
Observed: 12 h 50 min
